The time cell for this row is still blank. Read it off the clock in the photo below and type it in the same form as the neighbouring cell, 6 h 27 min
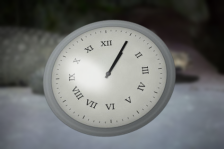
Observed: 1 h 05 min
